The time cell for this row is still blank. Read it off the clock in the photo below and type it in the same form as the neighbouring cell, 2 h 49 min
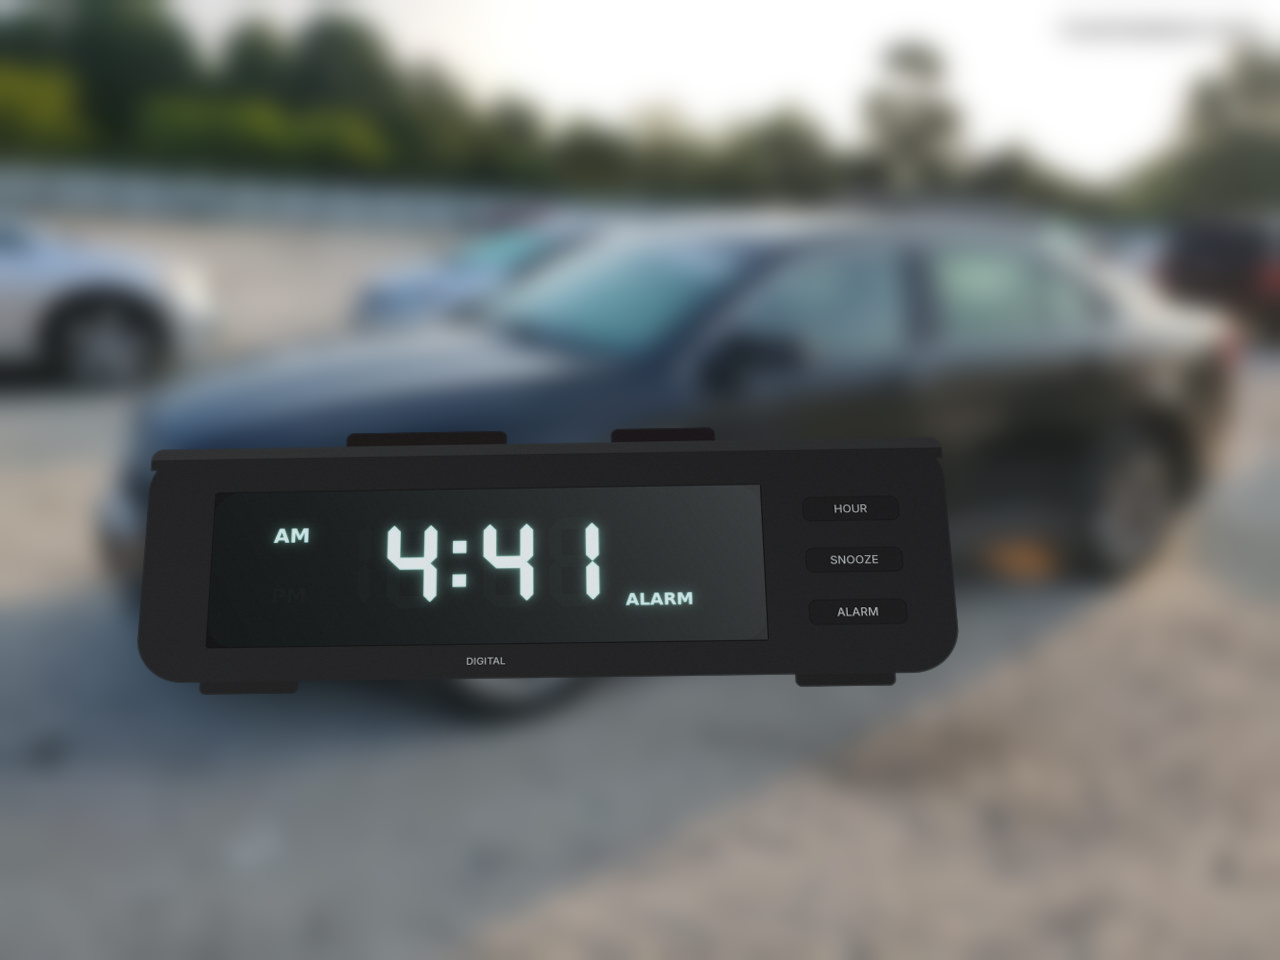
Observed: 4 h 41 min
